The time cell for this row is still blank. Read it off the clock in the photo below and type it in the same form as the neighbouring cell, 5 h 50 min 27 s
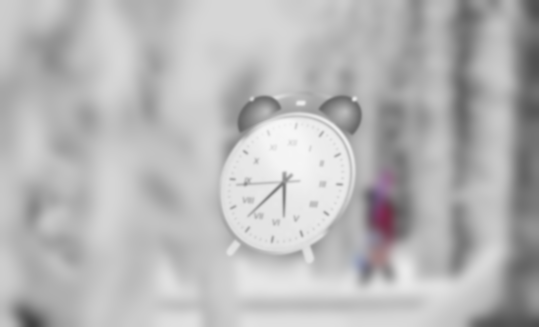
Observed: 5 h 36 min 44 s
